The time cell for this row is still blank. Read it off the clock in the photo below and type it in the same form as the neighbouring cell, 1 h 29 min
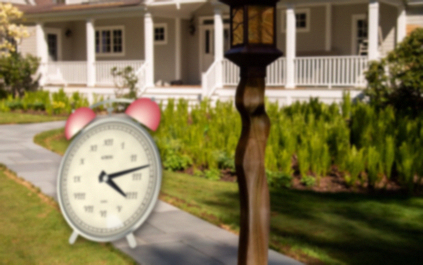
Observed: 4 h 13 min
